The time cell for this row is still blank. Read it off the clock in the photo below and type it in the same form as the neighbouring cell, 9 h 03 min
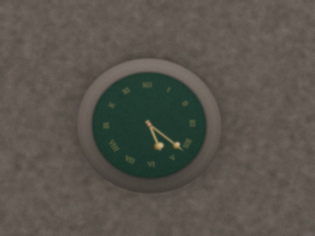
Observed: 5 h 22 min
